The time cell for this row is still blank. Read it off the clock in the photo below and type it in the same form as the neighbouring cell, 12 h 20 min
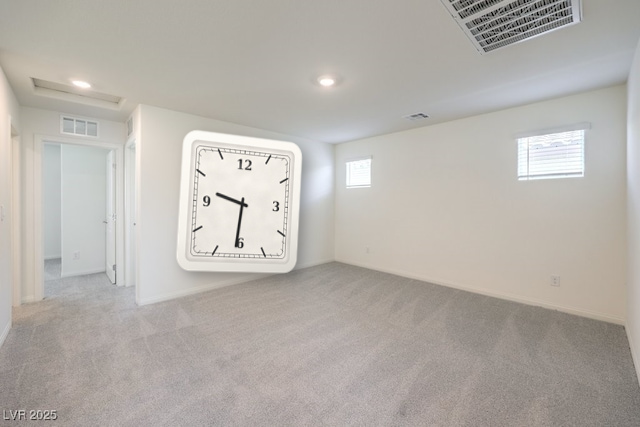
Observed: 9 h 31 min
